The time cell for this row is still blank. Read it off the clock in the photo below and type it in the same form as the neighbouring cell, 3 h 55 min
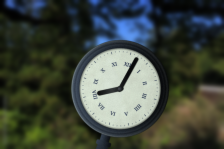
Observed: 8 h 02 min
